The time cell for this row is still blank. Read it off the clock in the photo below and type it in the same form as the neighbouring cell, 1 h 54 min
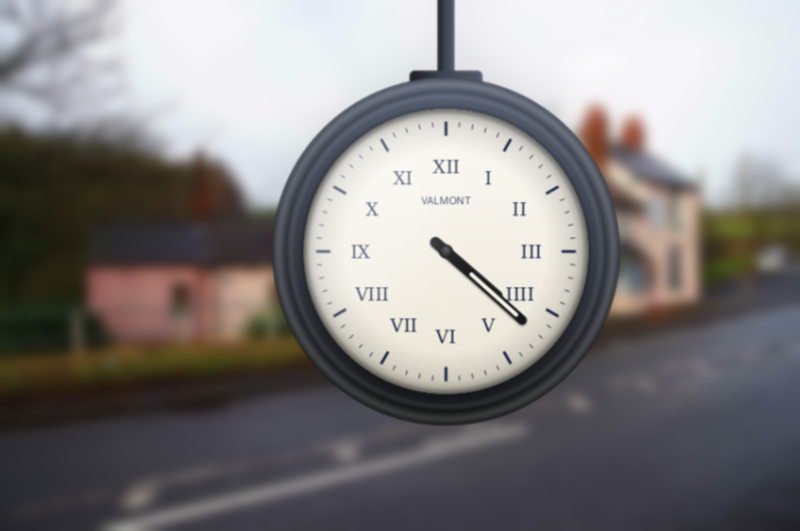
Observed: 4 h 22 min
